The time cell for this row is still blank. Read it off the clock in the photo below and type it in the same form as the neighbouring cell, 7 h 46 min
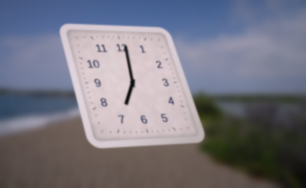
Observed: 7 h 01 min
